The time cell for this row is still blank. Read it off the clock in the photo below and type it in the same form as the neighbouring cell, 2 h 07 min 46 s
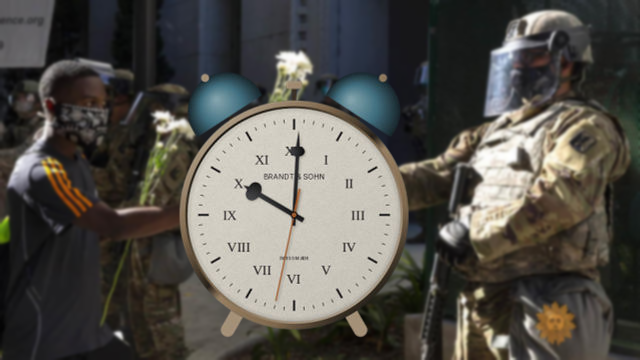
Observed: 10 h 00 min 32 s
